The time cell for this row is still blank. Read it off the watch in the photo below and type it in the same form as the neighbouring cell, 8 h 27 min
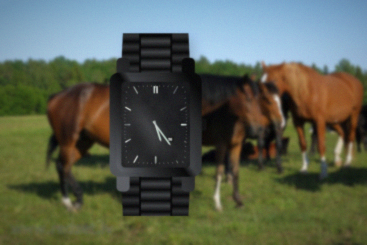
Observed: 5 h 24 min
